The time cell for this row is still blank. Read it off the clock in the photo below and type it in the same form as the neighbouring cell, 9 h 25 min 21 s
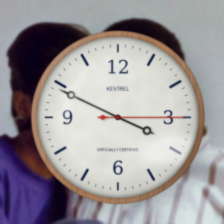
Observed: 3 h 49 min 15 s
